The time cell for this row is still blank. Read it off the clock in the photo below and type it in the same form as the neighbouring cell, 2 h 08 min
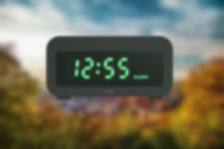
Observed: 12 h 55 min
